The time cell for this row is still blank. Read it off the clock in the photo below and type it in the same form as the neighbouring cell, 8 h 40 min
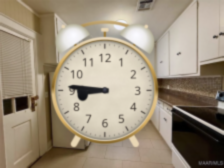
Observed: 8 h 46 min
